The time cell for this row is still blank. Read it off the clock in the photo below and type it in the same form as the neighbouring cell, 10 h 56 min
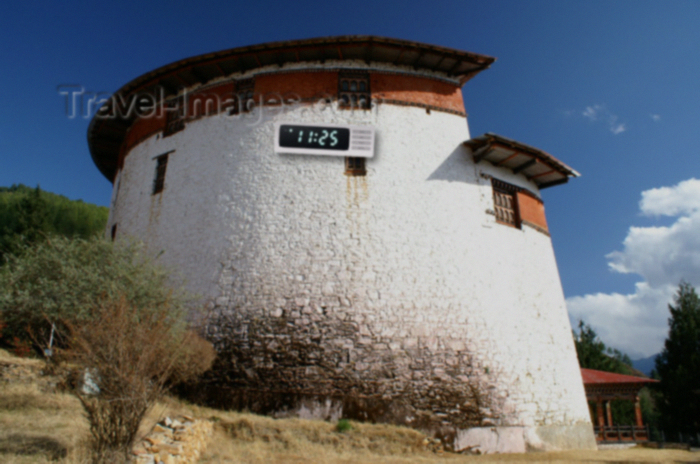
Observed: 11 h 25 min
